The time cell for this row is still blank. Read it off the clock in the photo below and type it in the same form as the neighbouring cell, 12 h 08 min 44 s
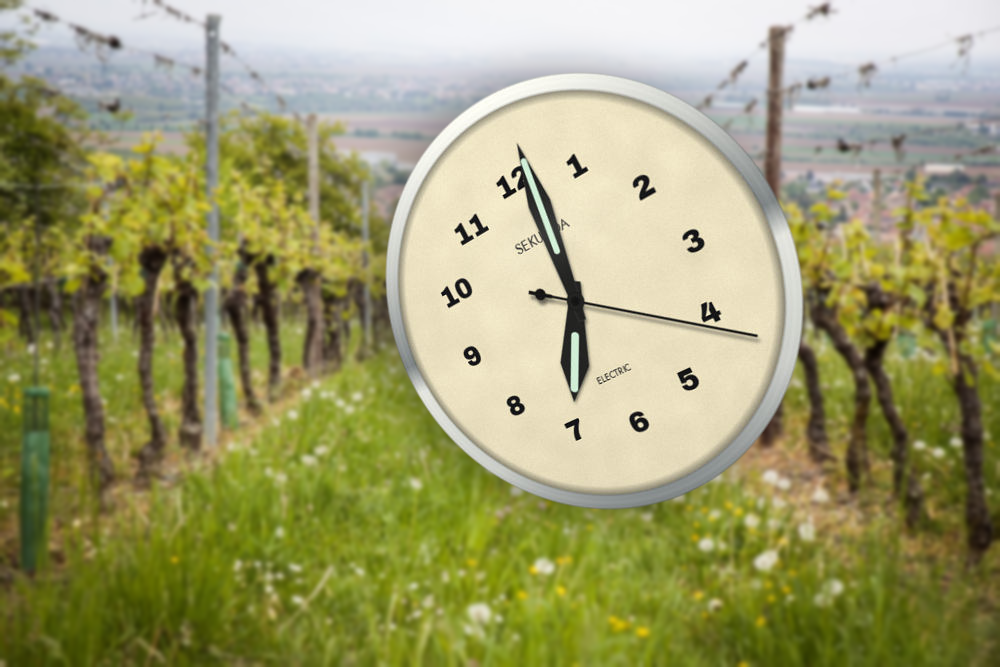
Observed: 7 h 01 min 21 s
